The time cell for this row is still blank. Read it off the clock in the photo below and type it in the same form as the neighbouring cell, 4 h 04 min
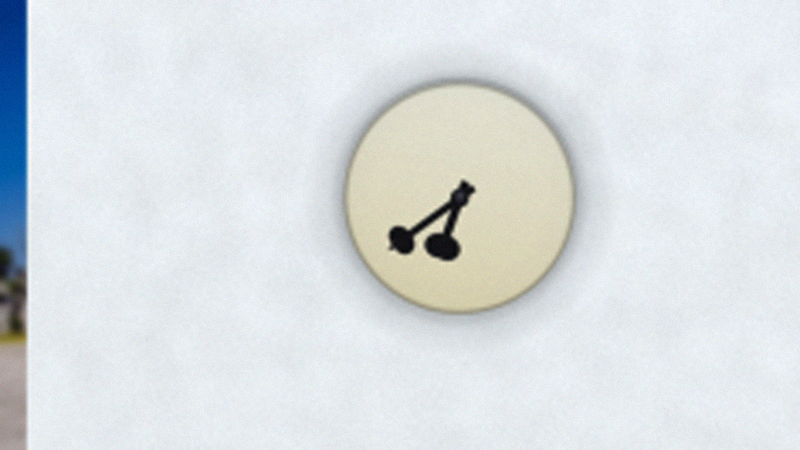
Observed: 6 h 39 min
